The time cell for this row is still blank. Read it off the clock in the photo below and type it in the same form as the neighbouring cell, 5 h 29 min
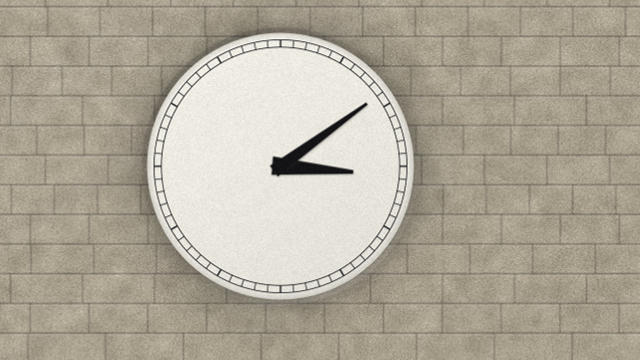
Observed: 3 h 09 min
